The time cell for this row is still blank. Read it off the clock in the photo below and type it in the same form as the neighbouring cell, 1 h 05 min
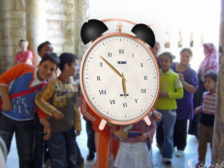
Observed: 5 h 52 min
